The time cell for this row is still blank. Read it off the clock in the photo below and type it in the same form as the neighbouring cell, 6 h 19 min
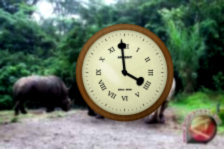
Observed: 3 h 59 min
